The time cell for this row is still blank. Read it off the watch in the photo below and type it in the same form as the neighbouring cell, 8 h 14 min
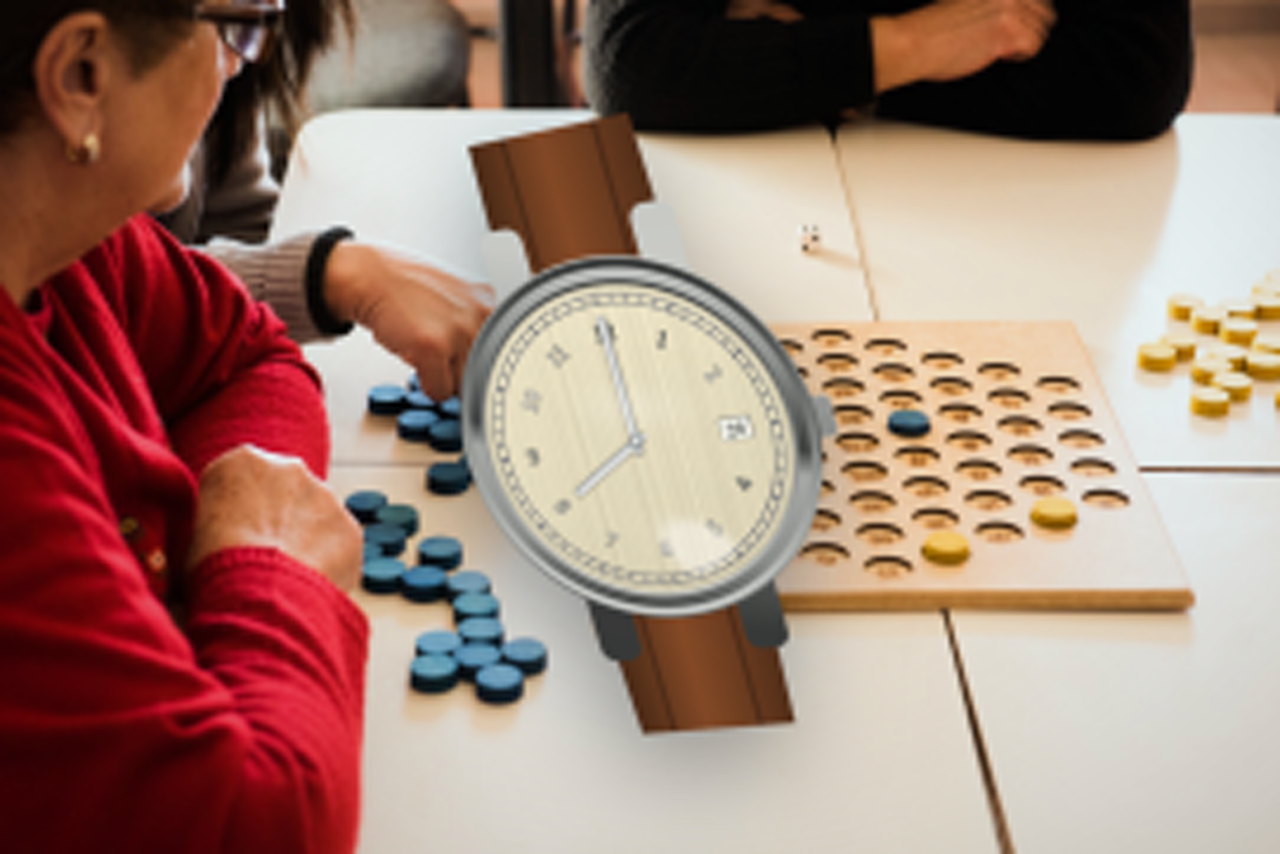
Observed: 8 h 00 min
